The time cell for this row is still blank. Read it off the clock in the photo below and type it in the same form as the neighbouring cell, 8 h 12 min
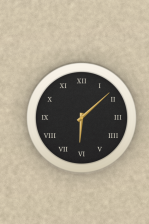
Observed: 6 h 08 min
